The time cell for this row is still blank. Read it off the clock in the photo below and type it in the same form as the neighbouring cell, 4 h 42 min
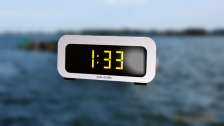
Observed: 1 h 33 min
